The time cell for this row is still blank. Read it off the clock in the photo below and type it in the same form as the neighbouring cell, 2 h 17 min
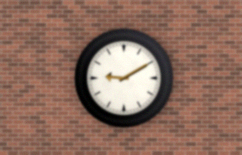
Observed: 9 h 10 min
